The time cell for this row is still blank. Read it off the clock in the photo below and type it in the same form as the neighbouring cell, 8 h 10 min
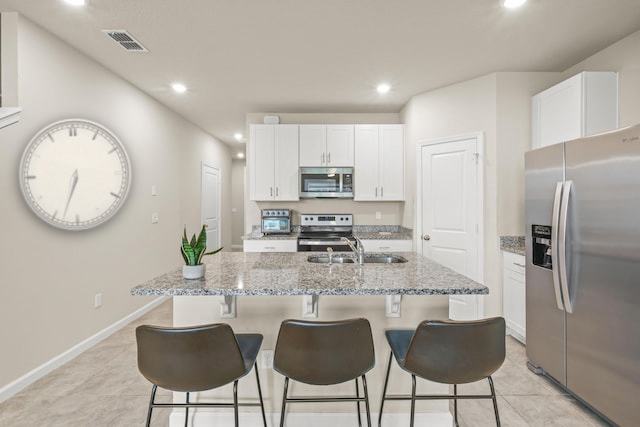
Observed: 6 h 33 min
